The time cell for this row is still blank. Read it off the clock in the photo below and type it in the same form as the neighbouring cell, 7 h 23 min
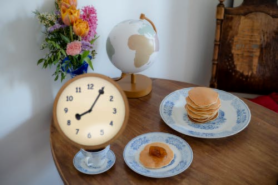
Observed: 8 h 05 min
